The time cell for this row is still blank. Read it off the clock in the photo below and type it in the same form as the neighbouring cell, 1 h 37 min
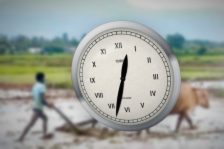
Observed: 12 h 33 min
